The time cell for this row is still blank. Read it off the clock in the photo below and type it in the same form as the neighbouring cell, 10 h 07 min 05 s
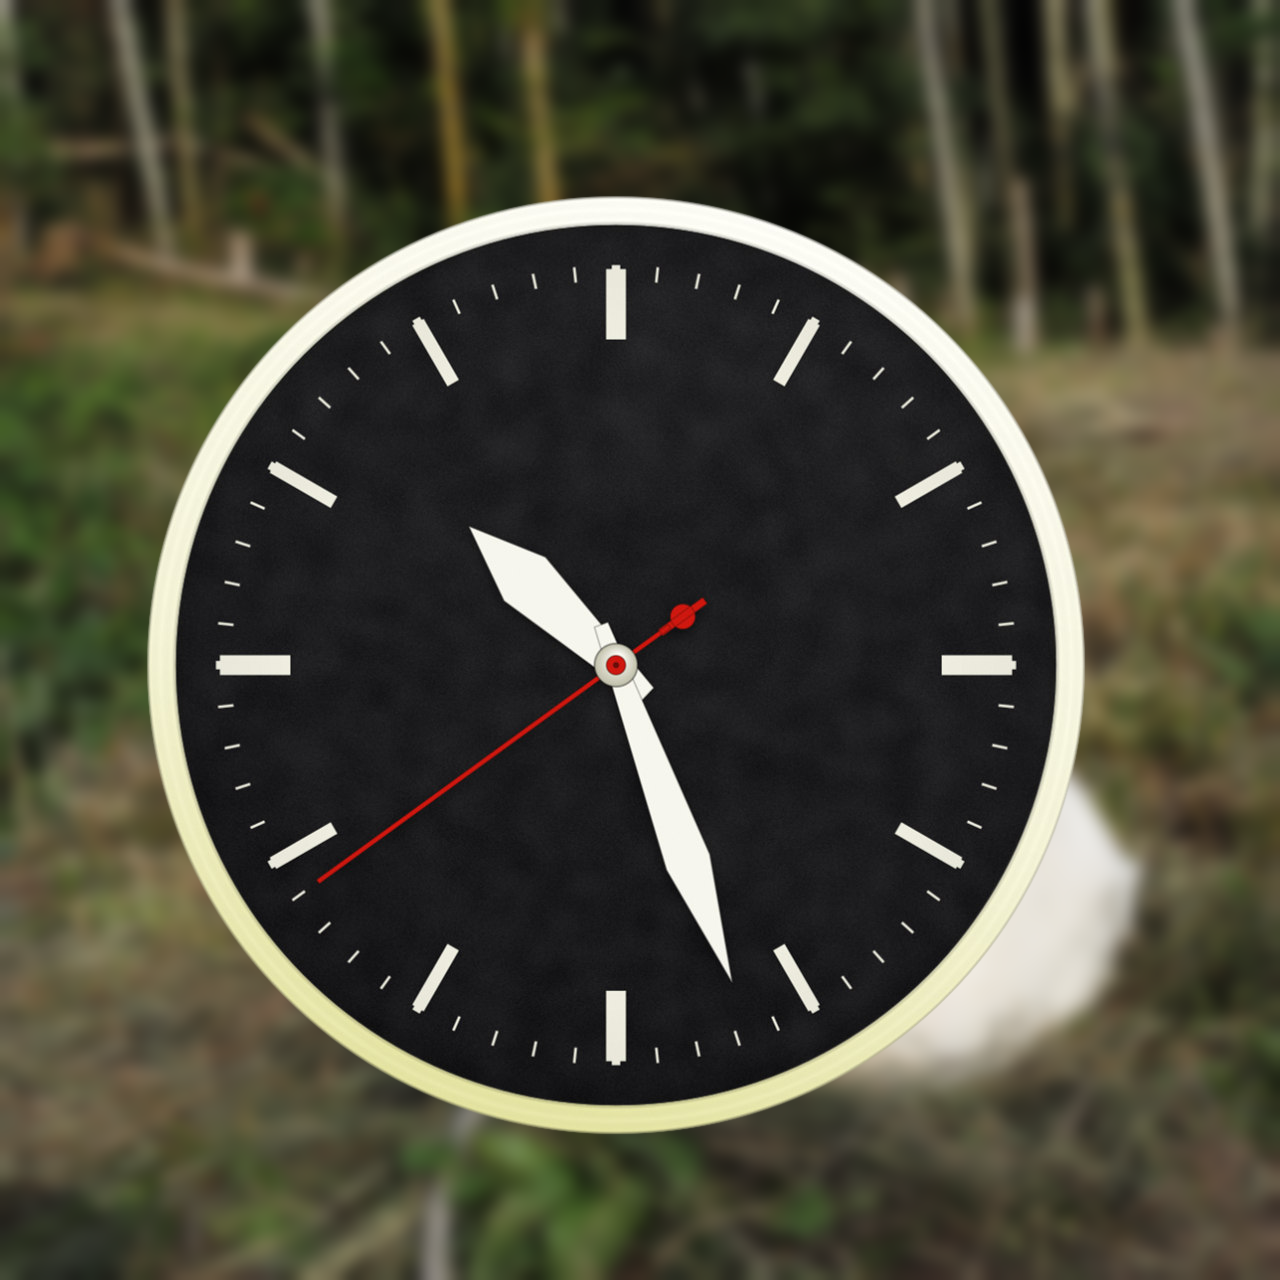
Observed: 10 h 26 min 39 s
